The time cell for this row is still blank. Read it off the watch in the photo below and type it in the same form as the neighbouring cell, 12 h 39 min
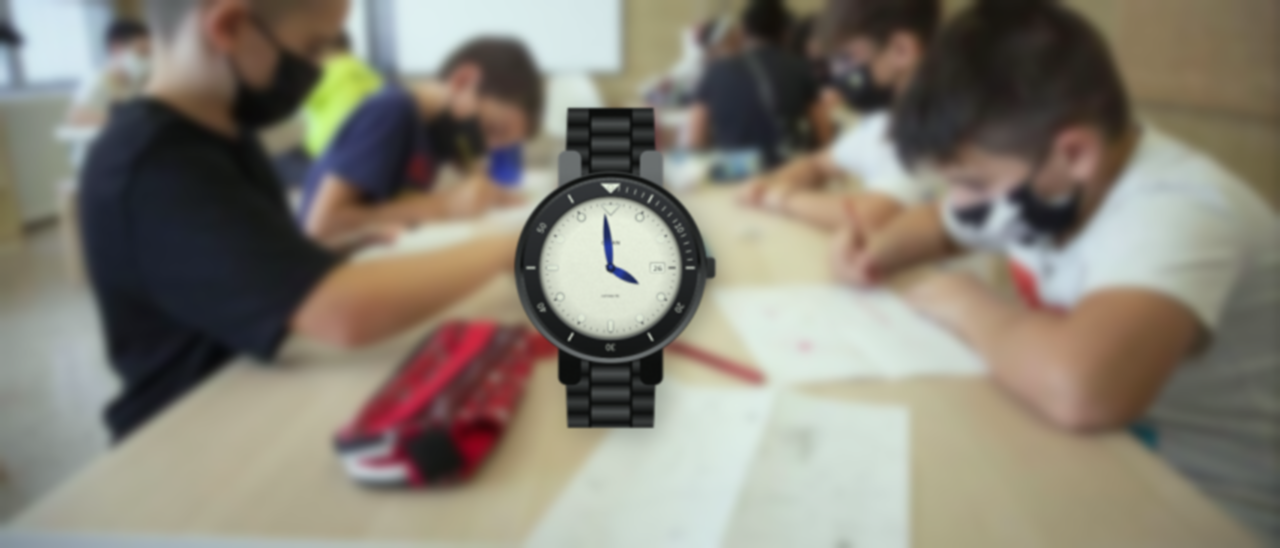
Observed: 3 h 59 min
